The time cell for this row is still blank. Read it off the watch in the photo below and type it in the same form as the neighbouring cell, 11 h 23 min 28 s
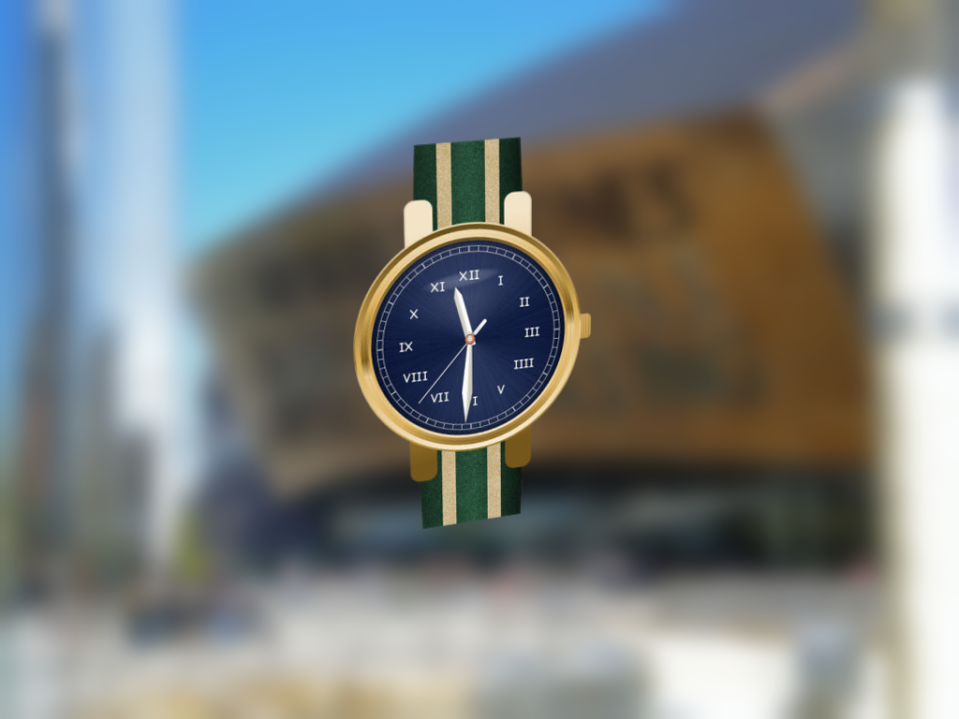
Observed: 11 h 30 min 37 s
